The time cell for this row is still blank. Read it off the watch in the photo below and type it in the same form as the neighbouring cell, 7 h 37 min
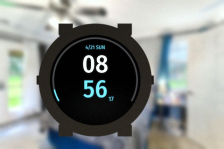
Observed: 8 h 56 min
